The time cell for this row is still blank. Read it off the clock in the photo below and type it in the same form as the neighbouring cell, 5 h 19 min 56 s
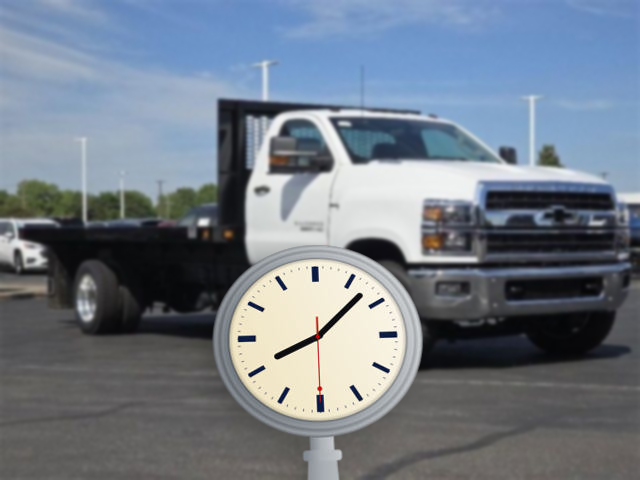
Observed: 8 h 07 min 30 s
